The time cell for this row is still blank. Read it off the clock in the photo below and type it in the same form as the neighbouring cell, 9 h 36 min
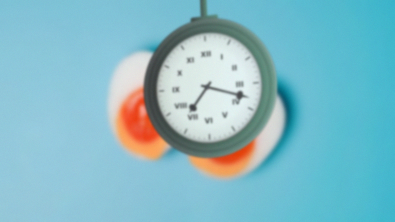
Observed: 7 h 18 min
